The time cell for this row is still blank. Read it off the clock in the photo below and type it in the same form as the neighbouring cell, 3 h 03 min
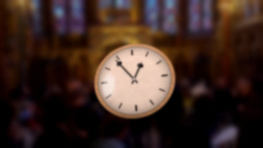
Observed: 12 h 54 min
